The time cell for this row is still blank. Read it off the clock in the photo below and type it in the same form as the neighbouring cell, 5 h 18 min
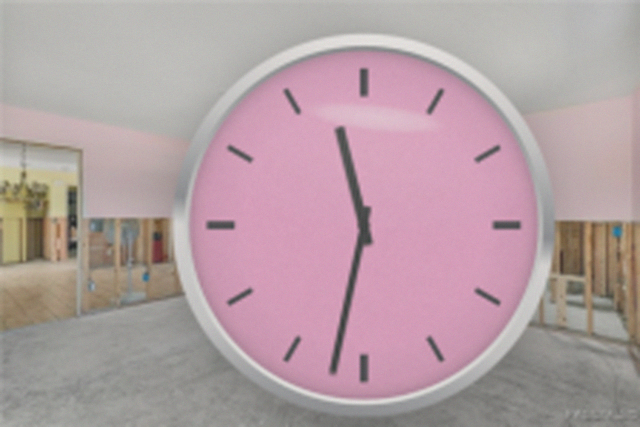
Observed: 11 h 32 min
